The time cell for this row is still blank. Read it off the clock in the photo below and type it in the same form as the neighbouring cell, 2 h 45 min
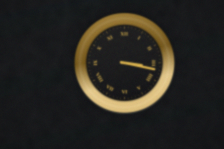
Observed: 3 h 17 min
